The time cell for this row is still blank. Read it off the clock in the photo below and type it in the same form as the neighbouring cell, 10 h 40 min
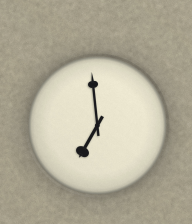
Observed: 6 h 59 min
